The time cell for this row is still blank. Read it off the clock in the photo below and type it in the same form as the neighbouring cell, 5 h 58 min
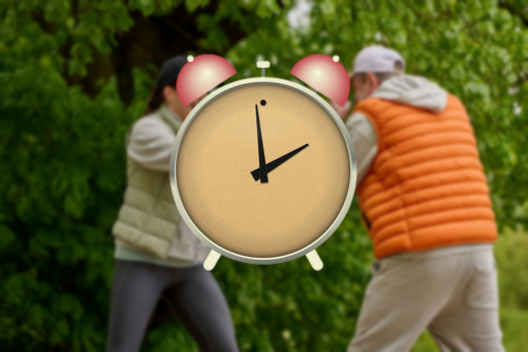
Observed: 1 h 59 min
